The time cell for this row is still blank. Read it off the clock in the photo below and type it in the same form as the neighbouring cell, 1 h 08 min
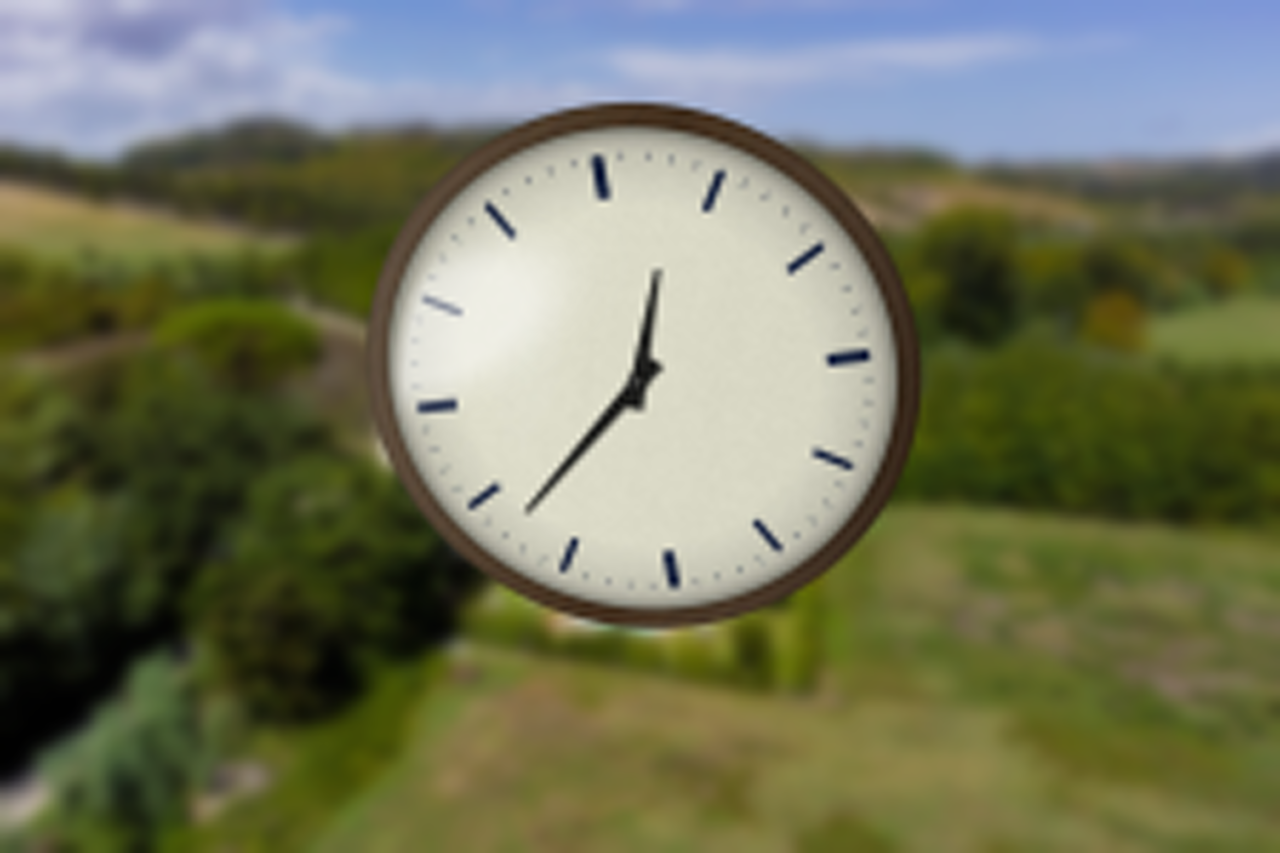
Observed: 12 h 38 min
